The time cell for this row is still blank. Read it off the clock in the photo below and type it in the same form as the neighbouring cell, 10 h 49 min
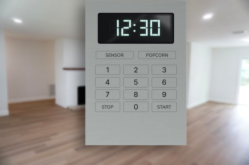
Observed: 12 h 30 min
